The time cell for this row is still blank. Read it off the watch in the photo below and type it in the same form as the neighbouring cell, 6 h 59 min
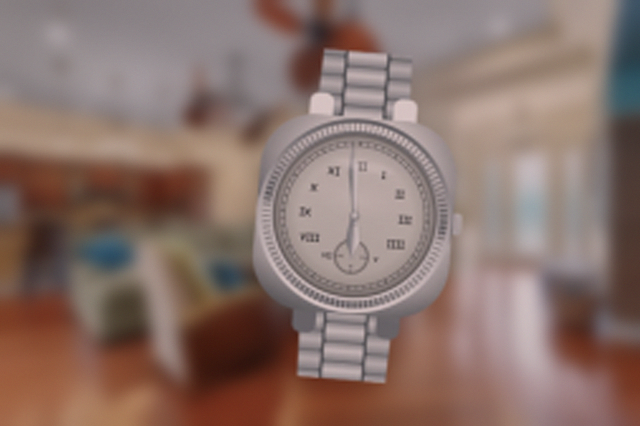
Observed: 5 h 59 min
